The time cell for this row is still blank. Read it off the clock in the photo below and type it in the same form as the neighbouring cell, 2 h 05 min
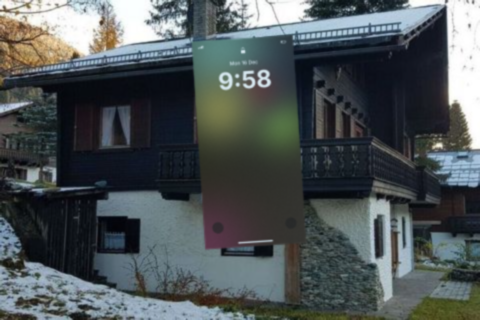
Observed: 9 h 58 min
